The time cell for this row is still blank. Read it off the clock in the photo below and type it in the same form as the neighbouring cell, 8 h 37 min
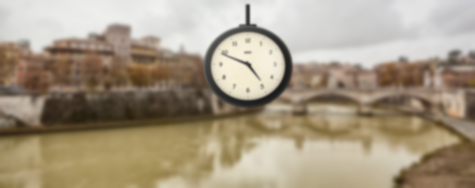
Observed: 4 h 49 min
